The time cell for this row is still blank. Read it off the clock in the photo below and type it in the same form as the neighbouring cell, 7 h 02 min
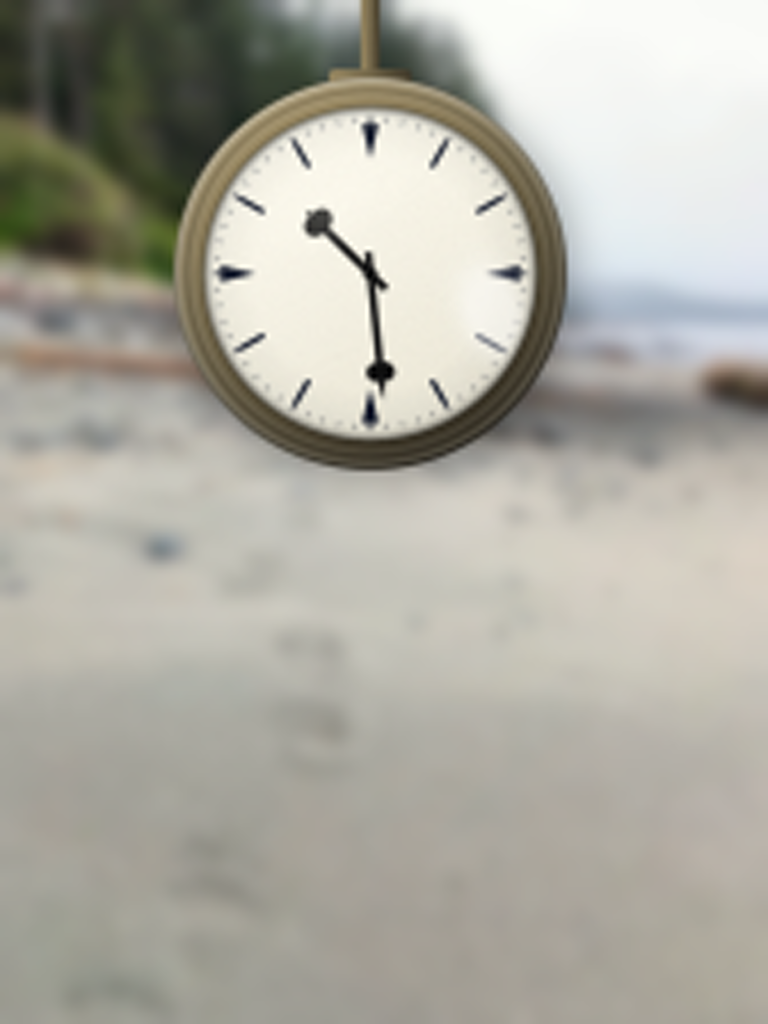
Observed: 10 h 29 min
